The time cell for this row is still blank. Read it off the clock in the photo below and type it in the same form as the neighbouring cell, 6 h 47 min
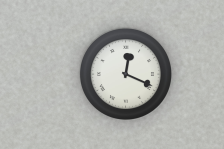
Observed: 12 h 19 min
